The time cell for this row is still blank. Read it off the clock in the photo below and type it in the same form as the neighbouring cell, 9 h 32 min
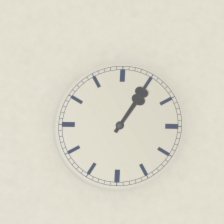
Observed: 1 h 05 min
